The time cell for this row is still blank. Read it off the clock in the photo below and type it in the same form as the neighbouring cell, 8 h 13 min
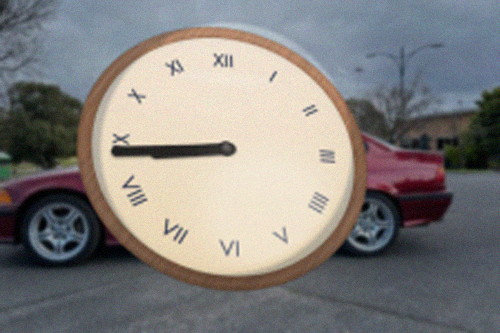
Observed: 8 h 44 min
